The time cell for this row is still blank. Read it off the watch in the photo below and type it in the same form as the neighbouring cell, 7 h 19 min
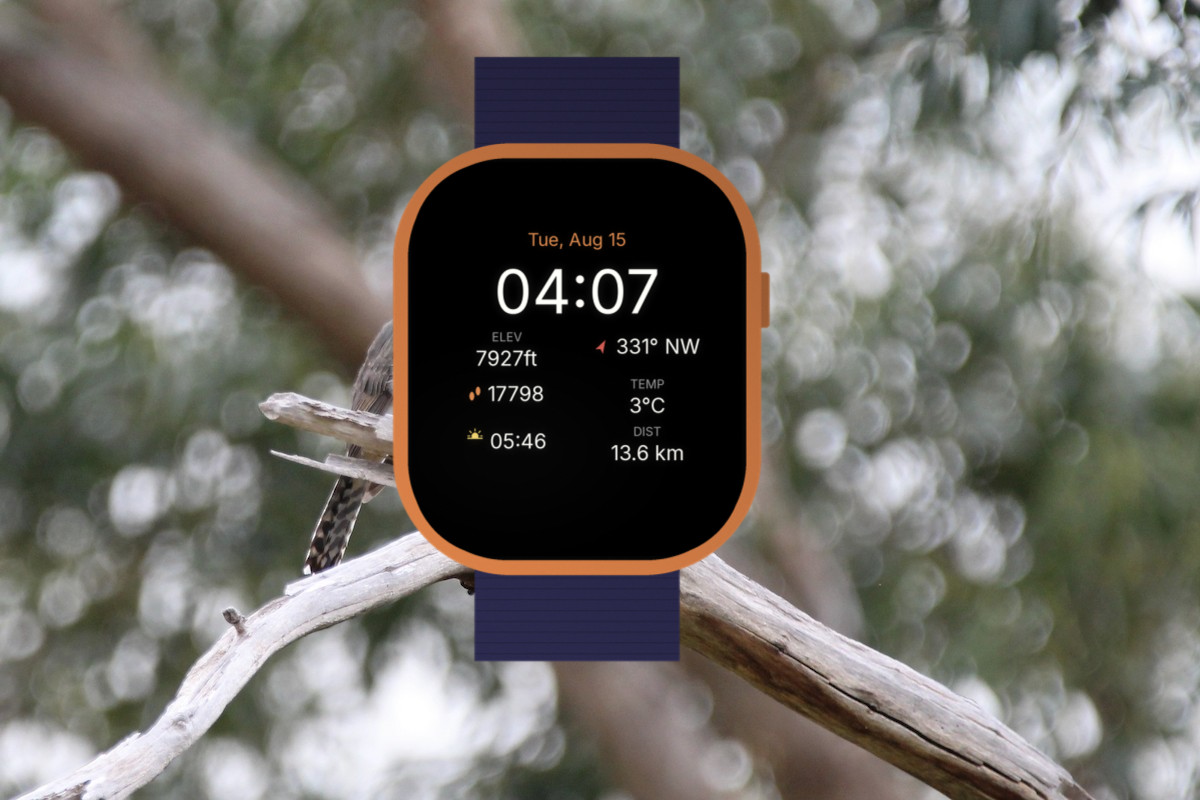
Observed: 4 h 07 min
